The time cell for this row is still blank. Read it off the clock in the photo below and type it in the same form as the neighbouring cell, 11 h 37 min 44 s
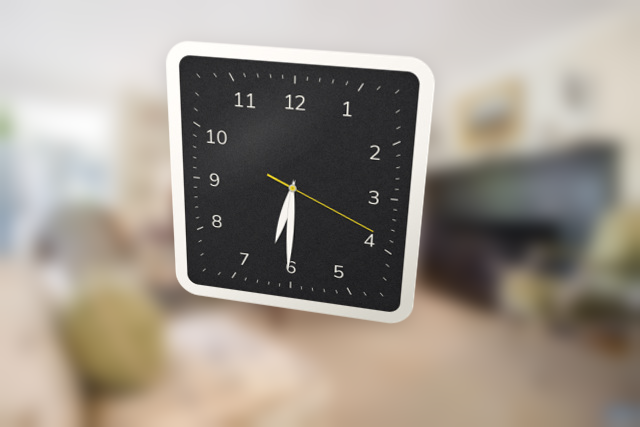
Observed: 6 h 30 min 19 s
